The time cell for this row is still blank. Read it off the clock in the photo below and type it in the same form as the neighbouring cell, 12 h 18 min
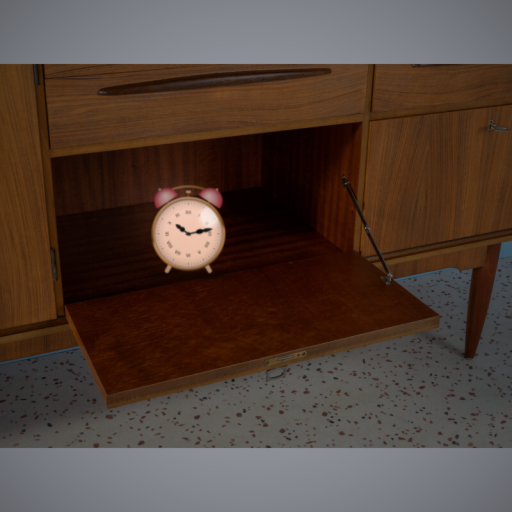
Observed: 10 h 13 min
